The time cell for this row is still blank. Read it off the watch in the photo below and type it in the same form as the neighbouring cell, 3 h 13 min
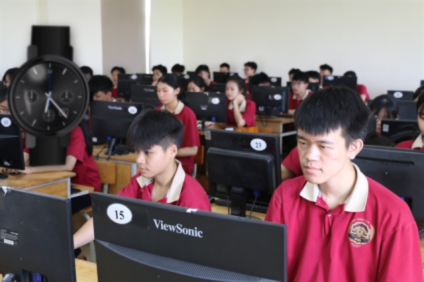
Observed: 6 h 23 min
